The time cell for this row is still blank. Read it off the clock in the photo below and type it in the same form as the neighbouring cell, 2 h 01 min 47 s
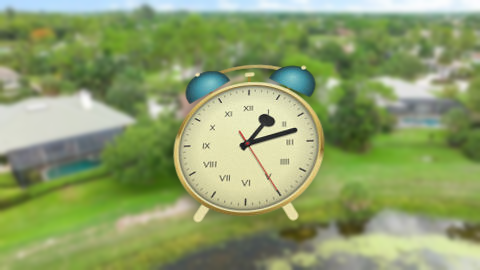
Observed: 1 h 12 min 25 s
